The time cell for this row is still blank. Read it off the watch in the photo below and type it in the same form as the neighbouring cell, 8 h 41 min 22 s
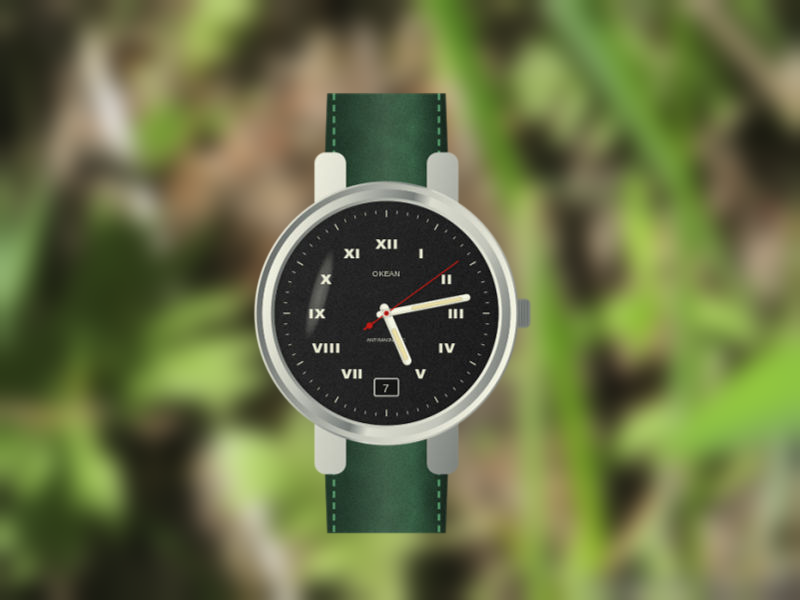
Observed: 5 h 13 min 09 s
